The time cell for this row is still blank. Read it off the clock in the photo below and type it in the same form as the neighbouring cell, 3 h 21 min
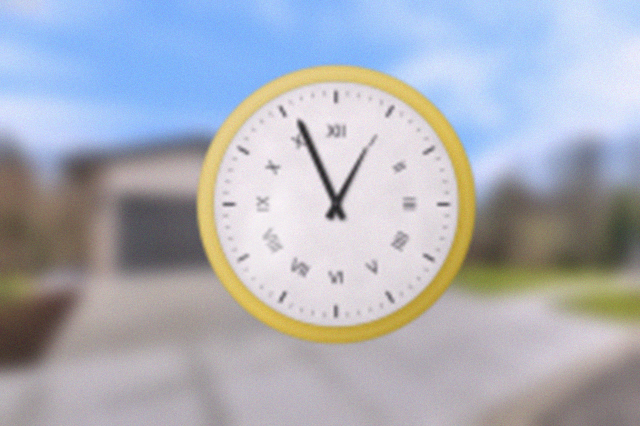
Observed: 12 h 56 min
